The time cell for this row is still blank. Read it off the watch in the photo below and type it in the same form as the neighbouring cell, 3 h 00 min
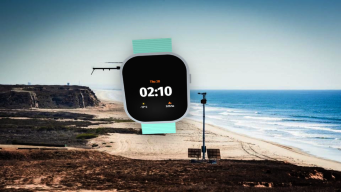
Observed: 2 h 10 min
